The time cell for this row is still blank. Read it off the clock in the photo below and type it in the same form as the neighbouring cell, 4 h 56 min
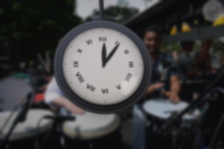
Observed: 12 h 06 min
